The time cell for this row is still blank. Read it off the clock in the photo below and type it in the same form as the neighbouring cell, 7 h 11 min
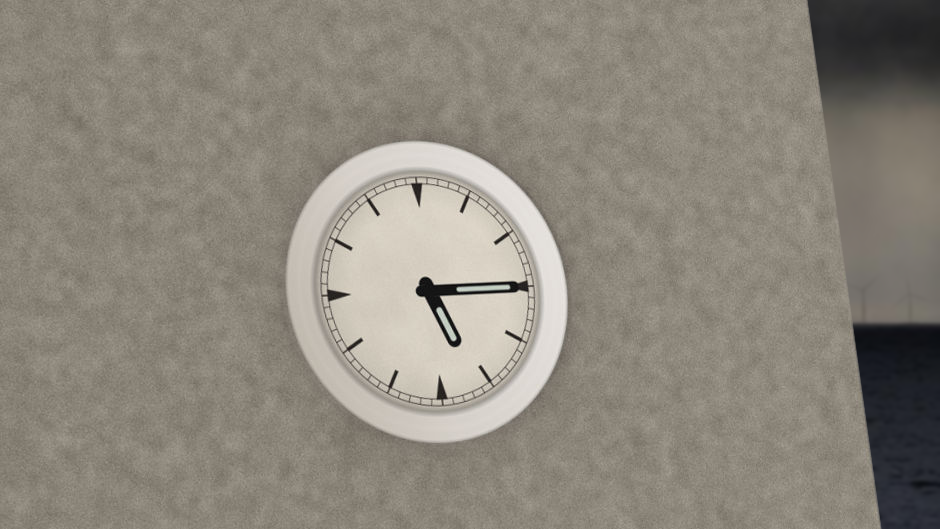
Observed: 5 h 15 min
